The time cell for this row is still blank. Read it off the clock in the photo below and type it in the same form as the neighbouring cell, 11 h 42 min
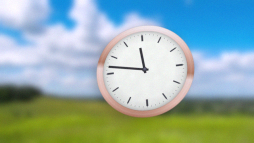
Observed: 11 h 47 min
